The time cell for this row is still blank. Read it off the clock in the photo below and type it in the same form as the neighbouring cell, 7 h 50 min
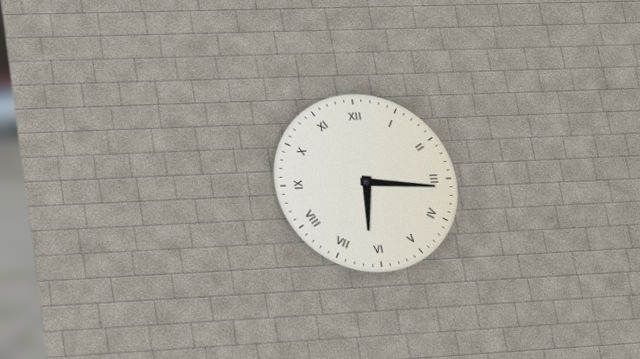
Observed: 6 h 16 min
